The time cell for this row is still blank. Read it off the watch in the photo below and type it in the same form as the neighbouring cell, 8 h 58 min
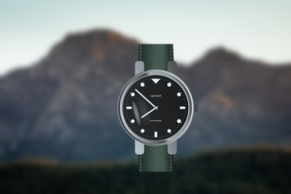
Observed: 7 h 52 min
